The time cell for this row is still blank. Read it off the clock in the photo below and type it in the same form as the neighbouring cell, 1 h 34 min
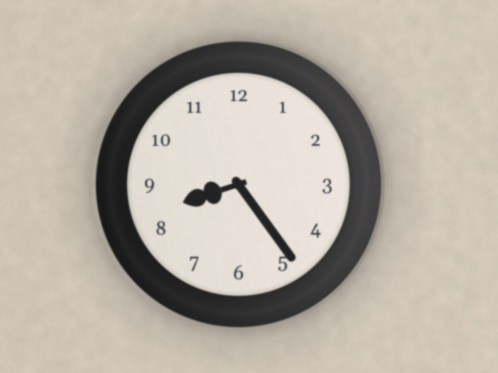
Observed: 8 h 24 min
